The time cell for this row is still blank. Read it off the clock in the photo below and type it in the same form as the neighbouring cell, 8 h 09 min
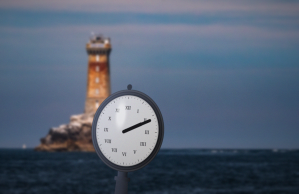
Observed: 2 h 11 min
